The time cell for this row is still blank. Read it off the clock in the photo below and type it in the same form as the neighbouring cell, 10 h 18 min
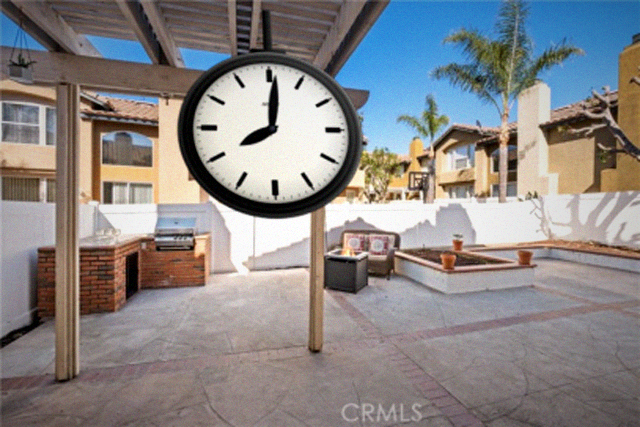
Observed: 8 h 01 min
